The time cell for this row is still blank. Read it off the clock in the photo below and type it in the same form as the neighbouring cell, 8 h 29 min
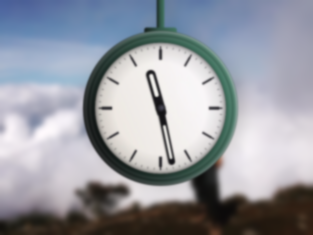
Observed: 11 h 28 min
